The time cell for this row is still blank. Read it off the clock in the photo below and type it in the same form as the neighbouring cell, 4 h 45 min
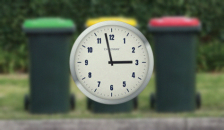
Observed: 2 h 58 min
